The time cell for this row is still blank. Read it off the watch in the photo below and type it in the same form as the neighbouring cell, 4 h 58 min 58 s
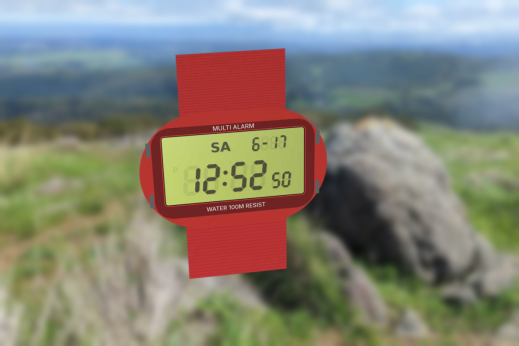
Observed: 12 h 52 min 50 s
